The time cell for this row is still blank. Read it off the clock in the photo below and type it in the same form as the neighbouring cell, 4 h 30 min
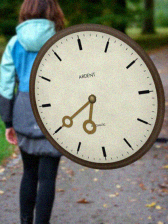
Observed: 6 h 40 min
